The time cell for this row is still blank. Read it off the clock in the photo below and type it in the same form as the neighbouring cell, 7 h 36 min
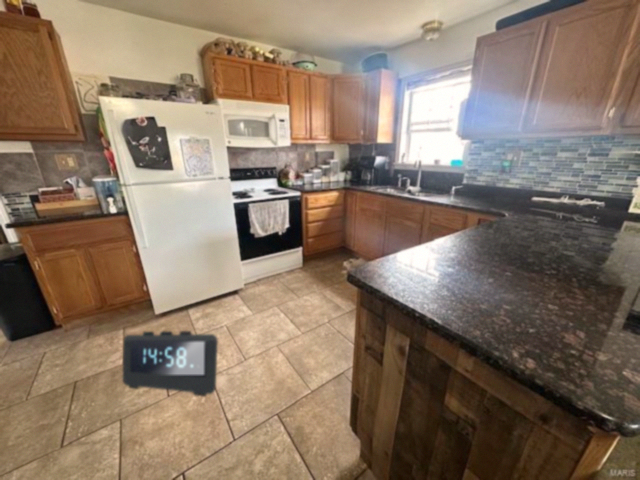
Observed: 14 h 58 min
